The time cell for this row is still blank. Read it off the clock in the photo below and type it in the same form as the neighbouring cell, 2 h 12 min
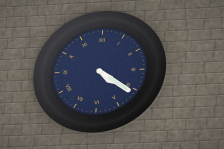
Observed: 4 h 21 min
